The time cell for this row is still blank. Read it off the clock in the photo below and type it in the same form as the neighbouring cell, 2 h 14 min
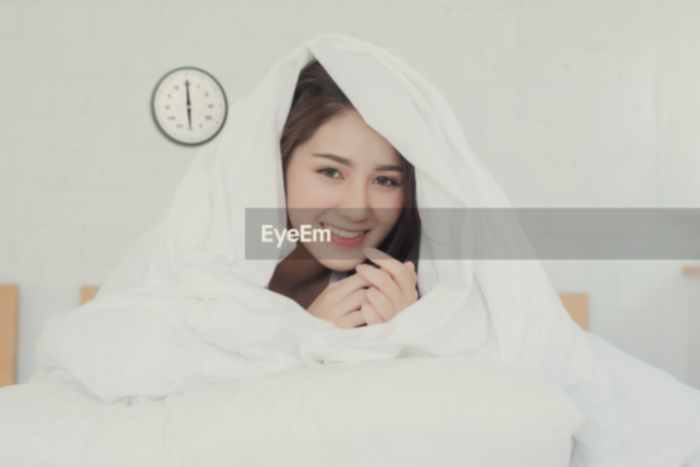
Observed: 6 h 00 min
